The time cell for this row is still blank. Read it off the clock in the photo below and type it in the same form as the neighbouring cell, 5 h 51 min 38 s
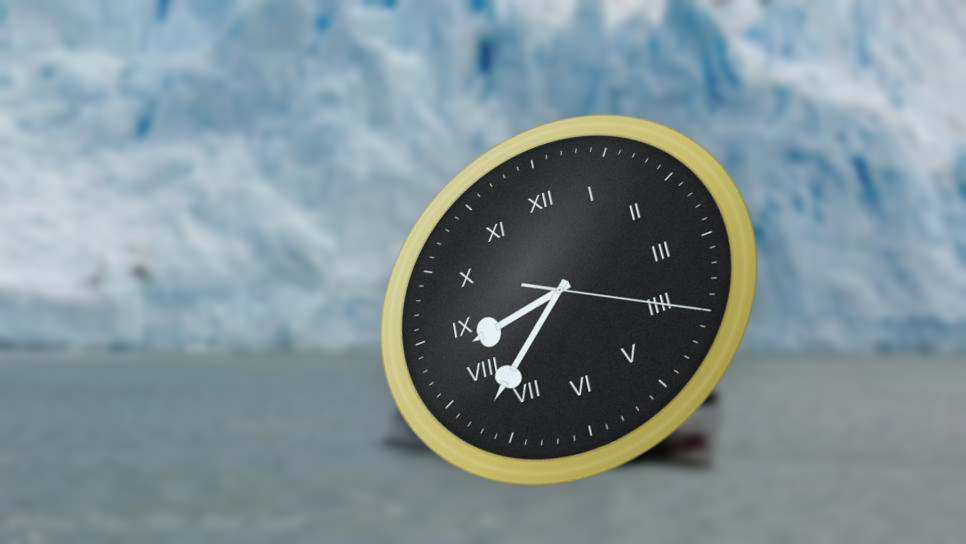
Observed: 8 h 37 min 20 s
